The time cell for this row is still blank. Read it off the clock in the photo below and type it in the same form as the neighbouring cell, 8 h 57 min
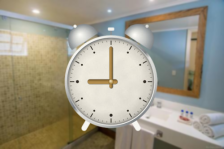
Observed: 9 h 00 min
